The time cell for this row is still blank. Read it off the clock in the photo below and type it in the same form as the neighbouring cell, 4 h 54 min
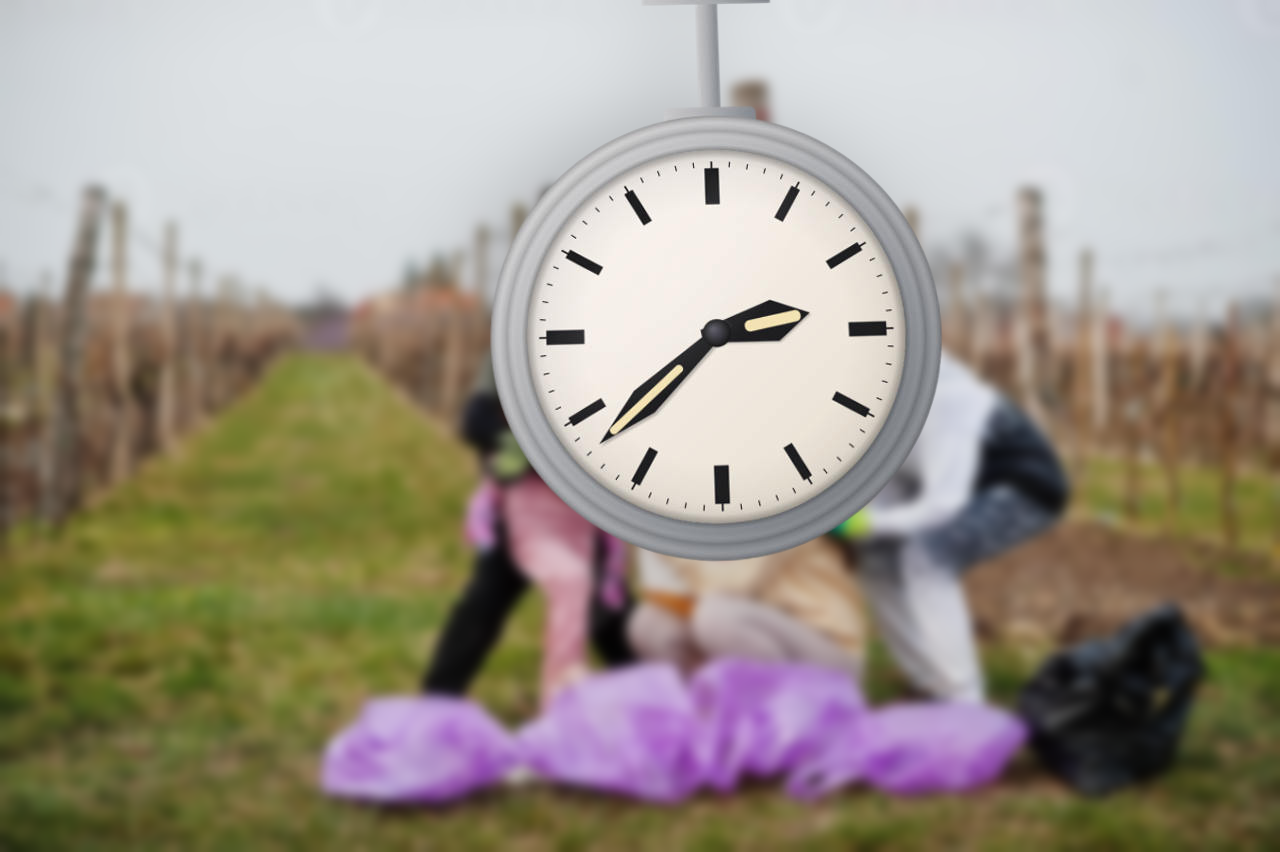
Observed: 2 h 38 min
